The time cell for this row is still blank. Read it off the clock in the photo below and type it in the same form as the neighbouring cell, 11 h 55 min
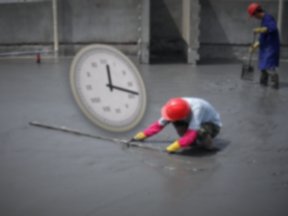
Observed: 12 h 18 min
